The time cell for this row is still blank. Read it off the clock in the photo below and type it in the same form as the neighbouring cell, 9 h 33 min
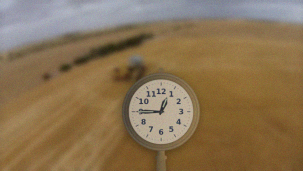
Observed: 12 h 45 min
